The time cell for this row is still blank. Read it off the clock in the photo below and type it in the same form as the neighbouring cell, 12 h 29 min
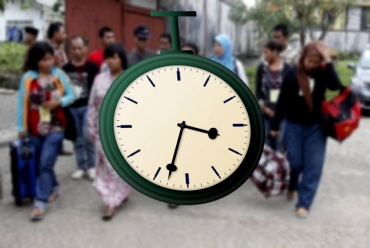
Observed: 3 h 33 min
